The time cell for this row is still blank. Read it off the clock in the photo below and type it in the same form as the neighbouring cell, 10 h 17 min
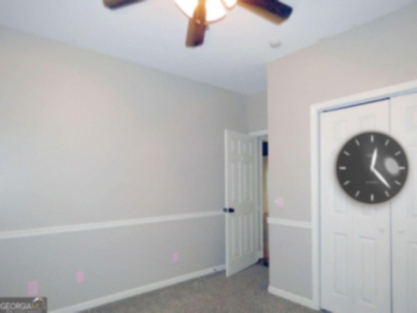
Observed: 12 h 23 min
